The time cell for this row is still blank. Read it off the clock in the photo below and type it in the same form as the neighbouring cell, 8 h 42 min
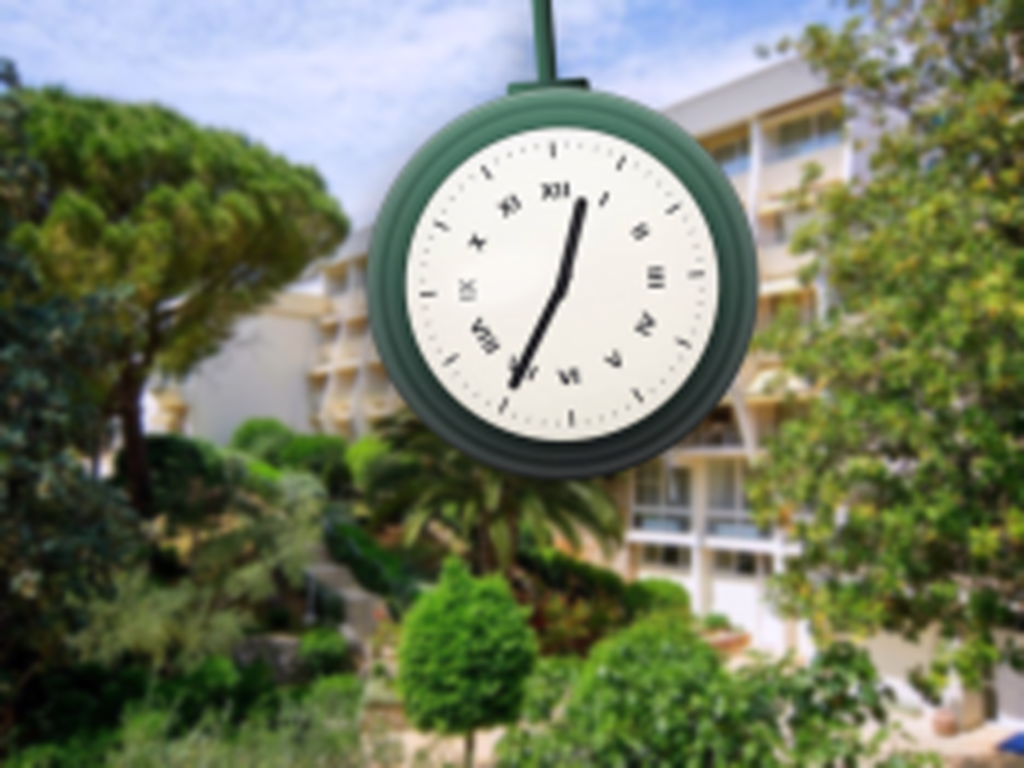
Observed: 12 h 35 min
